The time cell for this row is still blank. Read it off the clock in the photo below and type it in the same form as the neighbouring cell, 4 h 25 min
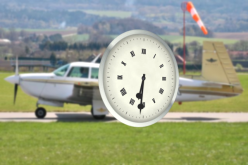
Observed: 6 h 31 min
